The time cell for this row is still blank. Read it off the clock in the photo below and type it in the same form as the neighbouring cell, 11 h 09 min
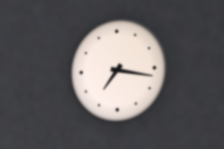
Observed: 7 h 17 min
